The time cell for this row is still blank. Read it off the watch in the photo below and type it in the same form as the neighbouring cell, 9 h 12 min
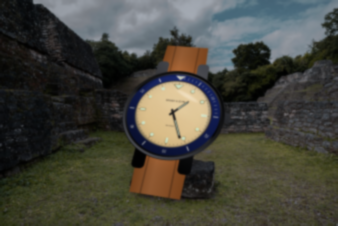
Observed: 1 h 26 min
